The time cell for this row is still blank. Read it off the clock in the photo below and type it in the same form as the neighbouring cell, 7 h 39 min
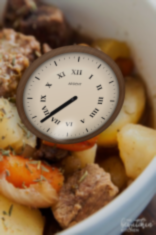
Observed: 7 h 38 min
